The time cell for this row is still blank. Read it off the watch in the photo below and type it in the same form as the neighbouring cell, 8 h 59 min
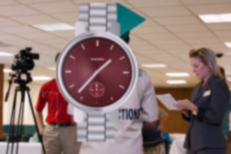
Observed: 1 h 37 min
